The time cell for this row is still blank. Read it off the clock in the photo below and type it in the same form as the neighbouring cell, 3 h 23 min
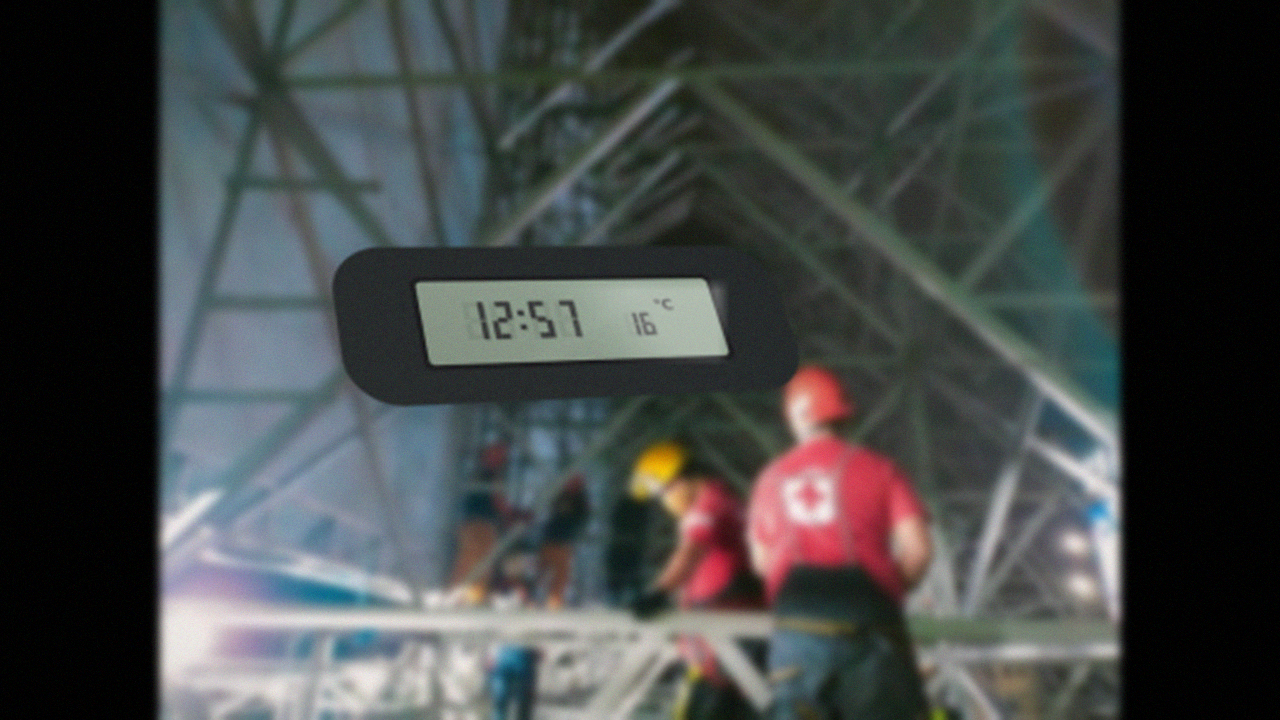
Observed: 12 h 57 min
